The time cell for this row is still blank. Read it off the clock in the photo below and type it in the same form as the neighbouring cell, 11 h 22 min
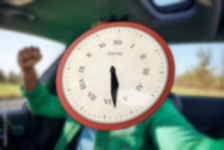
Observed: 5 h 28 min
